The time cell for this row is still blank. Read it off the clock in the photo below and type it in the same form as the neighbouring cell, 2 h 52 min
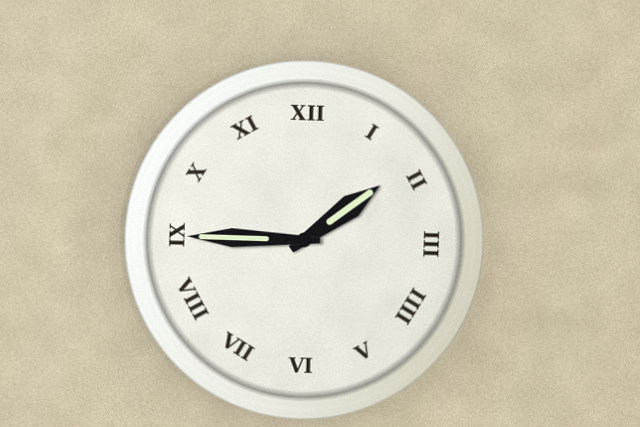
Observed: 1 h 45 min
